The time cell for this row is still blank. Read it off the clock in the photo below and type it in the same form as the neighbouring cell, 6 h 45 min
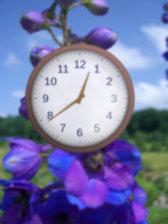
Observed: 12 h 39 min
